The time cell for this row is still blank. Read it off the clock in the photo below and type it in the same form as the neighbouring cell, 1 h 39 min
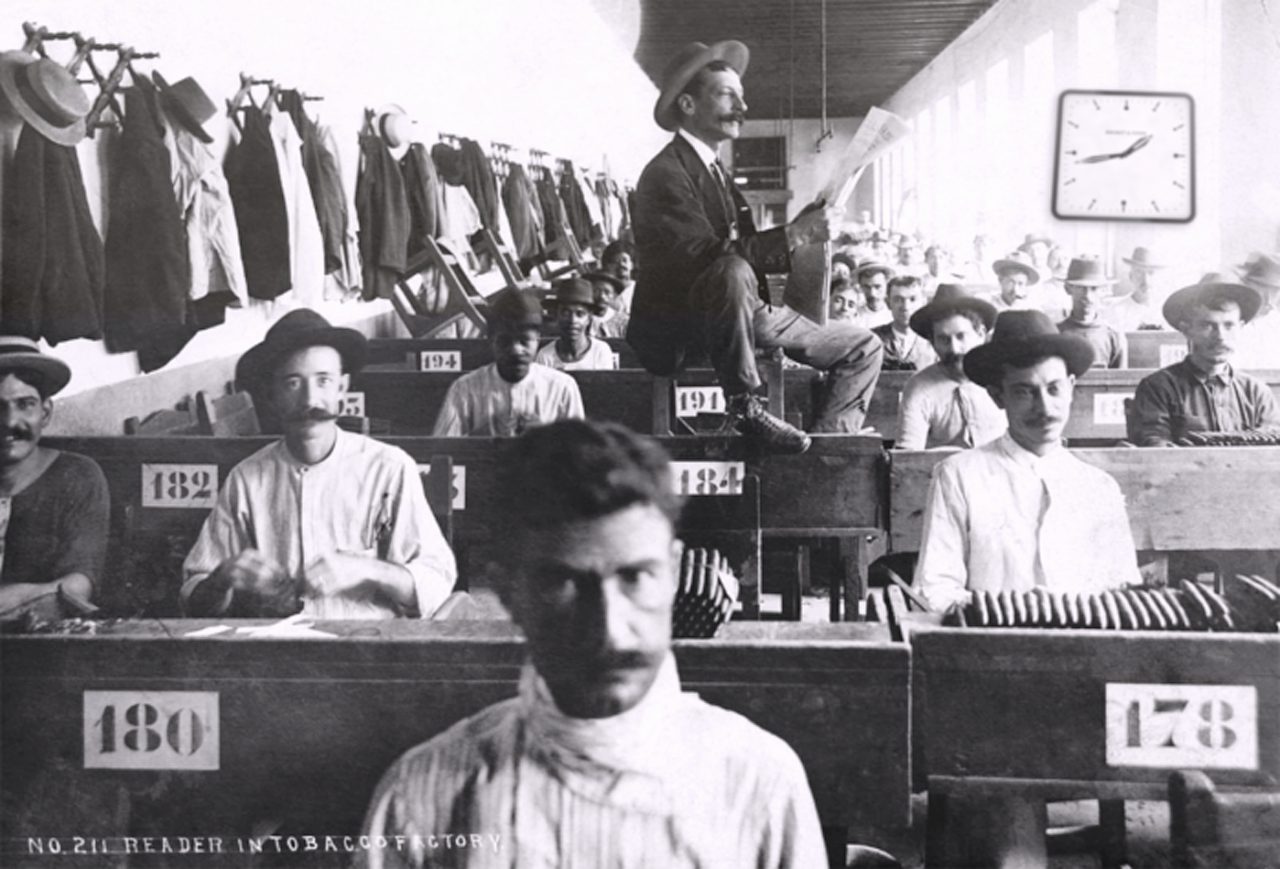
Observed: 1 h 43 min
